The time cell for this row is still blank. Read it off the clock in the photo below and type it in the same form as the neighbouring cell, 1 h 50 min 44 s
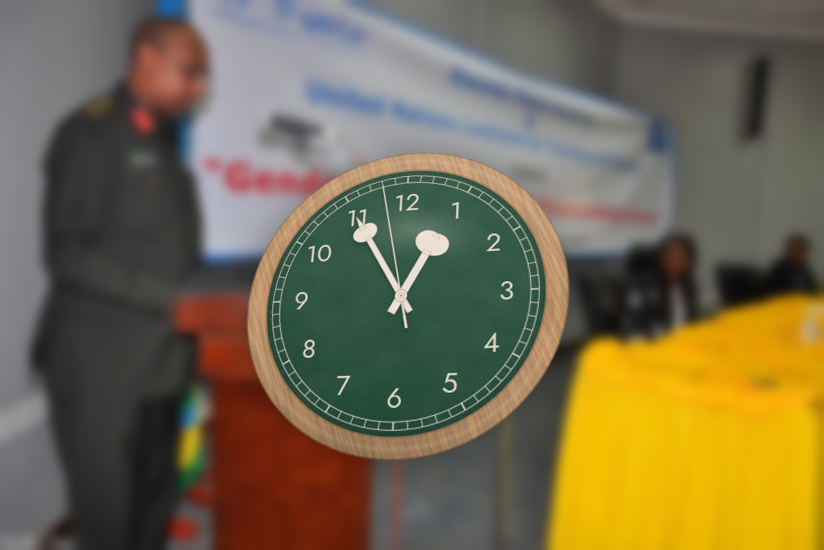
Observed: 12 h 54 min 58 s
